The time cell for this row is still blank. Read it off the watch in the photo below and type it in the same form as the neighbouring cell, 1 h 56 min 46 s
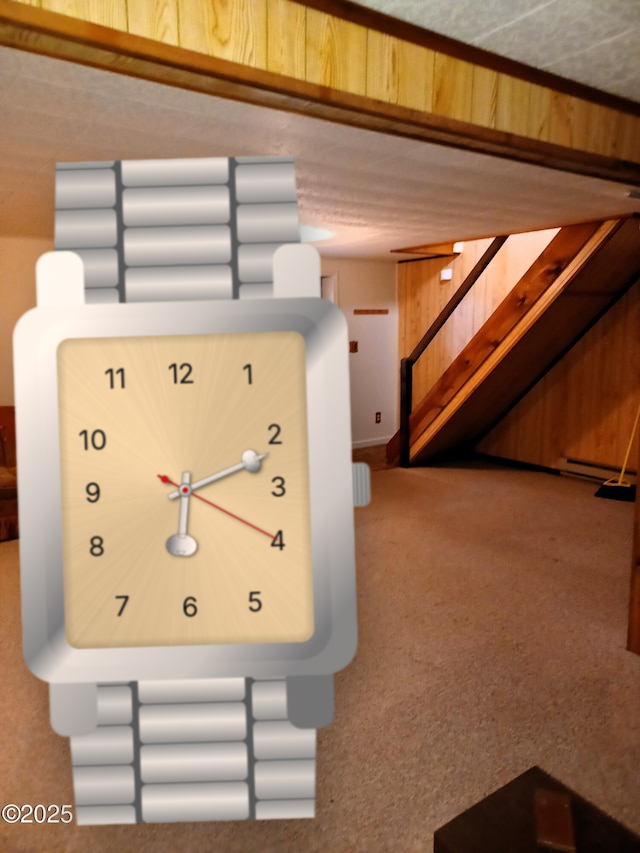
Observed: 6 h 11 min 20 s
